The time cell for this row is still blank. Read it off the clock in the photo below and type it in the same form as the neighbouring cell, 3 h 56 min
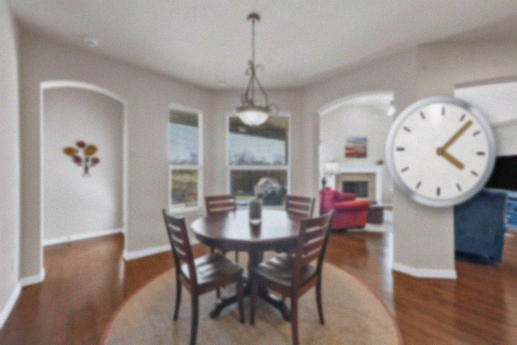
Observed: 4 h 07 min
